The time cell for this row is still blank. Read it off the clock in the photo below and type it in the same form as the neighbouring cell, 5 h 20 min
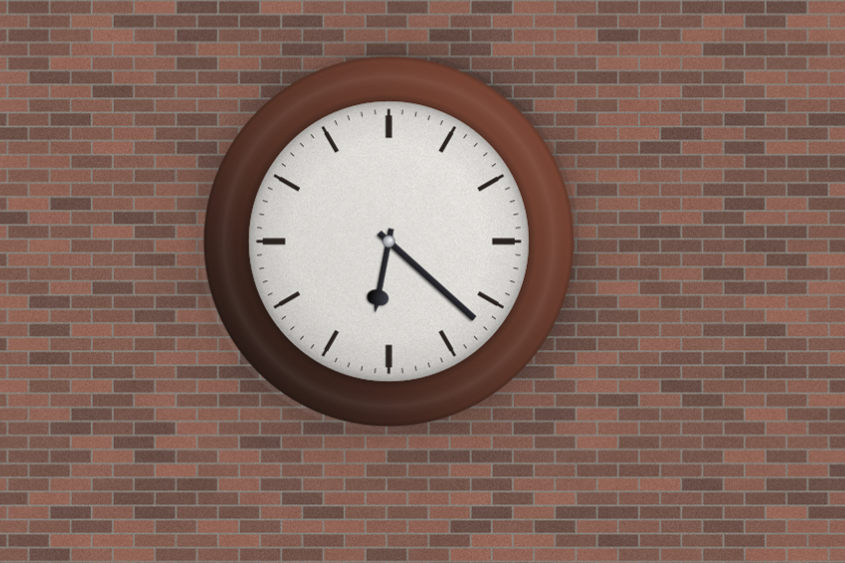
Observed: 6 h 22 min
